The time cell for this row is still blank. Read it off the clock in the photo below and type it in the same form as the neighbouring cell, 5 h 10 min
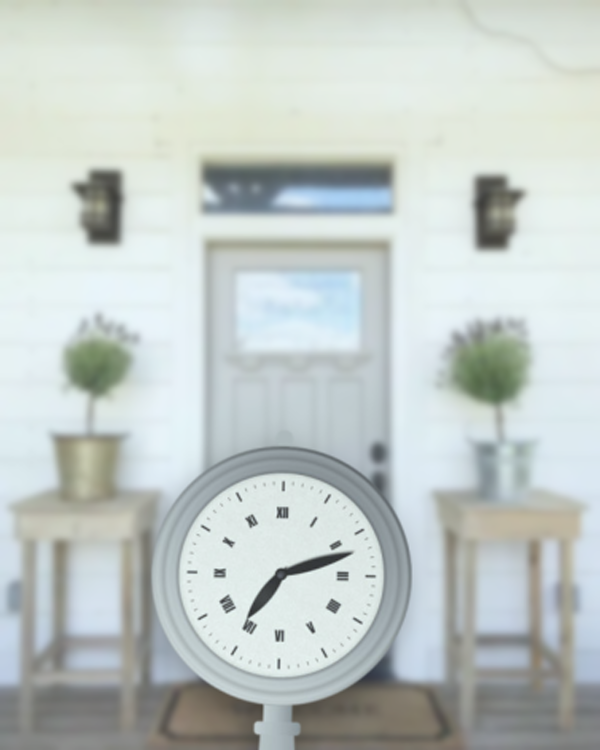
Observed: 7 h 12 min
